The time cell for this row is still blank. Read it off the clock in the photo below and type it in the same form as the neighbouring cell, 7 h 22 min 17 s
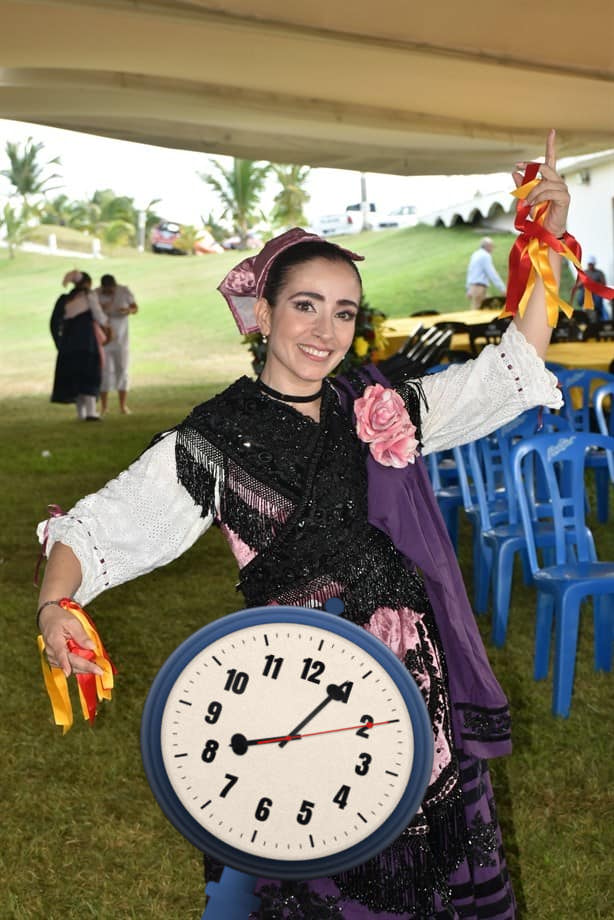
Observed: 8 h 04 min 10 s
